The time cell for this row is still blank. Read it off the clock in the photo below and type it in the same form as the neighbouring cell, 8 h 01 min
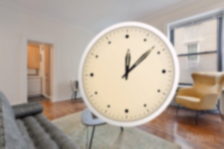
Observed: 12 h 08 min
